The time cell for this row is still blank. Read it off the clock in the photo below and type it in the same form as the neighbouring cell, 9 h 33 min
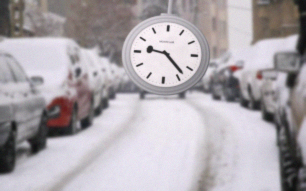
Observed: 9 h 23 min
